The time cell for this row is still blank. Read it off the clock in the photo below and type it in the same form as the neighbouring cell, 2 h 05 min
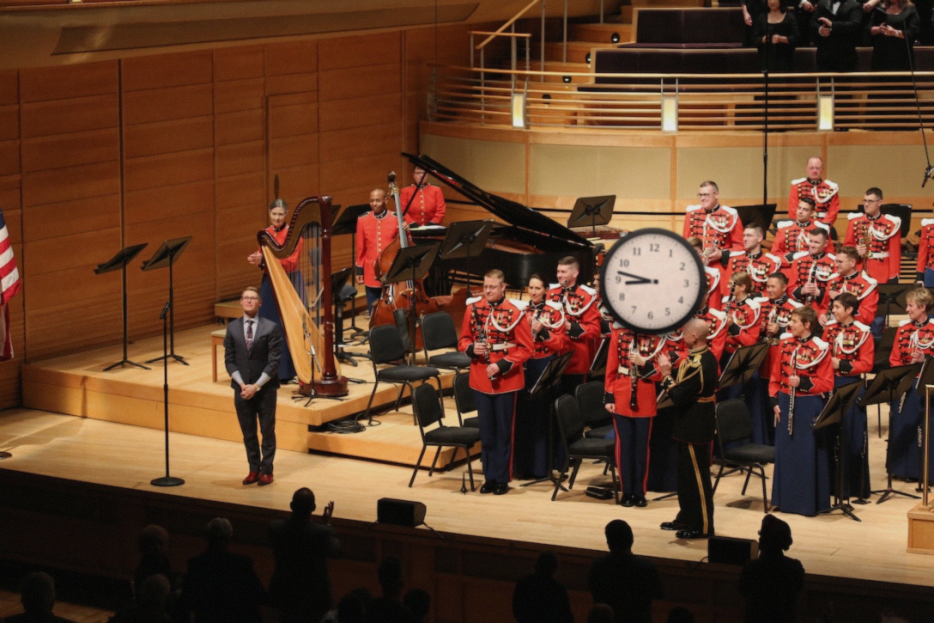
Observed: 8 h 47 min
